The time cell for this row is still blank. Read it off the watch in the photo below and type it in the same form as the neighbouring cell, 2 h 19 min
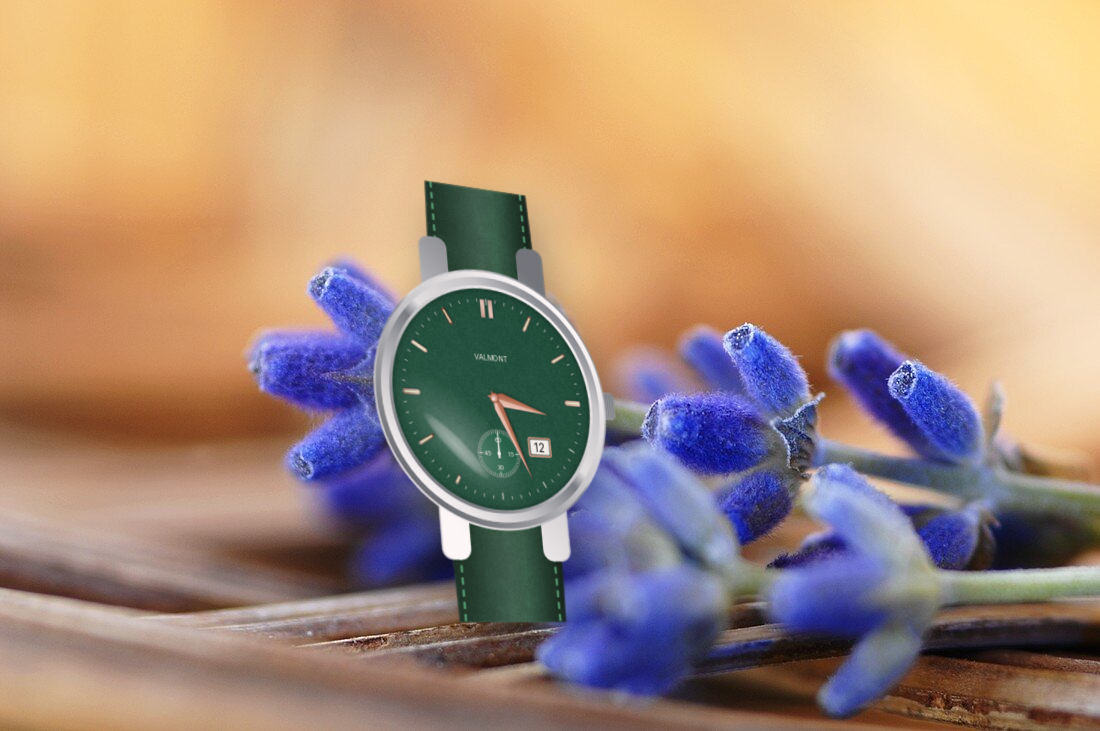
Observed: 3 h 26 min
